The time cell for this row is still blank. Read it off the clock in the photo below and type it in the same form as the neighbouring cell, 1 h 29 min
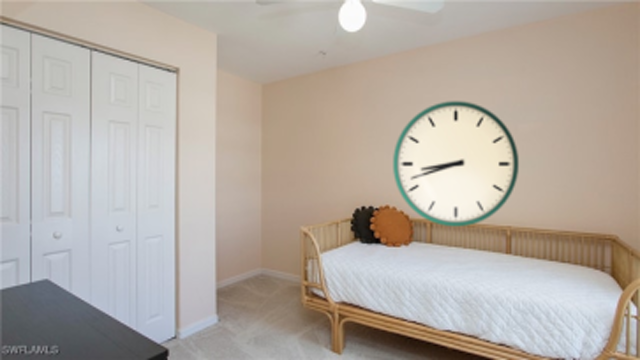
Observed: 8 h 42 min
